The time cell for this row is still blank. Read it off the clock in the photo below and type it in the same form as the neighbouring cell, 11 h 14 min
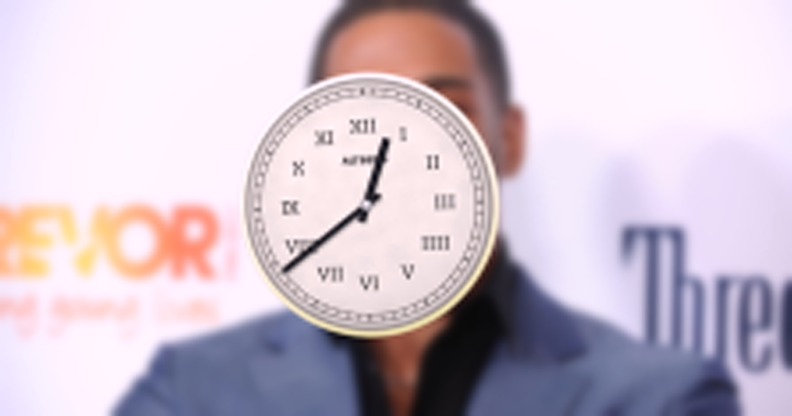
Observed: 12 h 39 min
